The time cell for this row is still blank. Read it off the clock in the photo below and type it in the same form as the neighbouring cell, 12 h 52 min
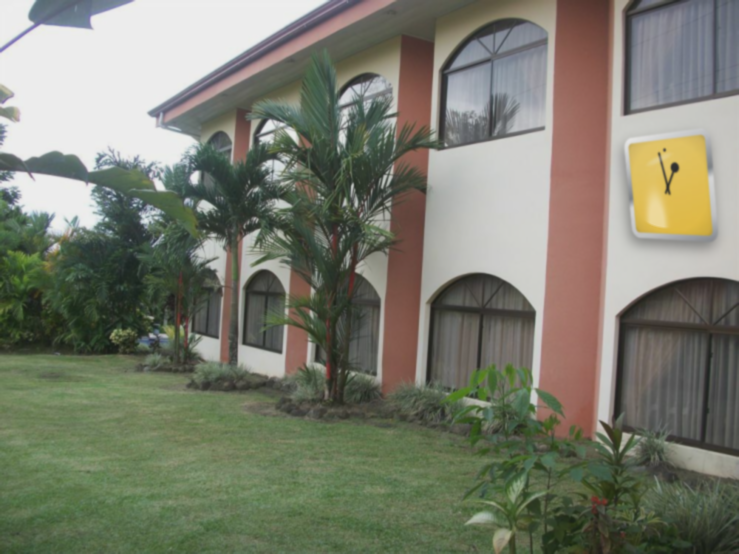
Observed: 12 h 58 min
